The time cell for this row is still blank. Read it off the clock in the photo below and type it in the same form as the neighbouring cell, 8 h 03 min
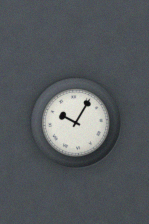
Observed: 10 h 06 min
